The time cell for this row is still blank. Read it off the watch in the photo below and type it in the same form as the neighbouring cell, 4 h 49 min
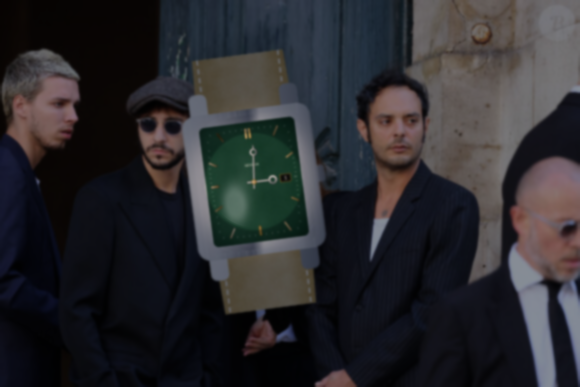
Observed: 3 h 01 min
